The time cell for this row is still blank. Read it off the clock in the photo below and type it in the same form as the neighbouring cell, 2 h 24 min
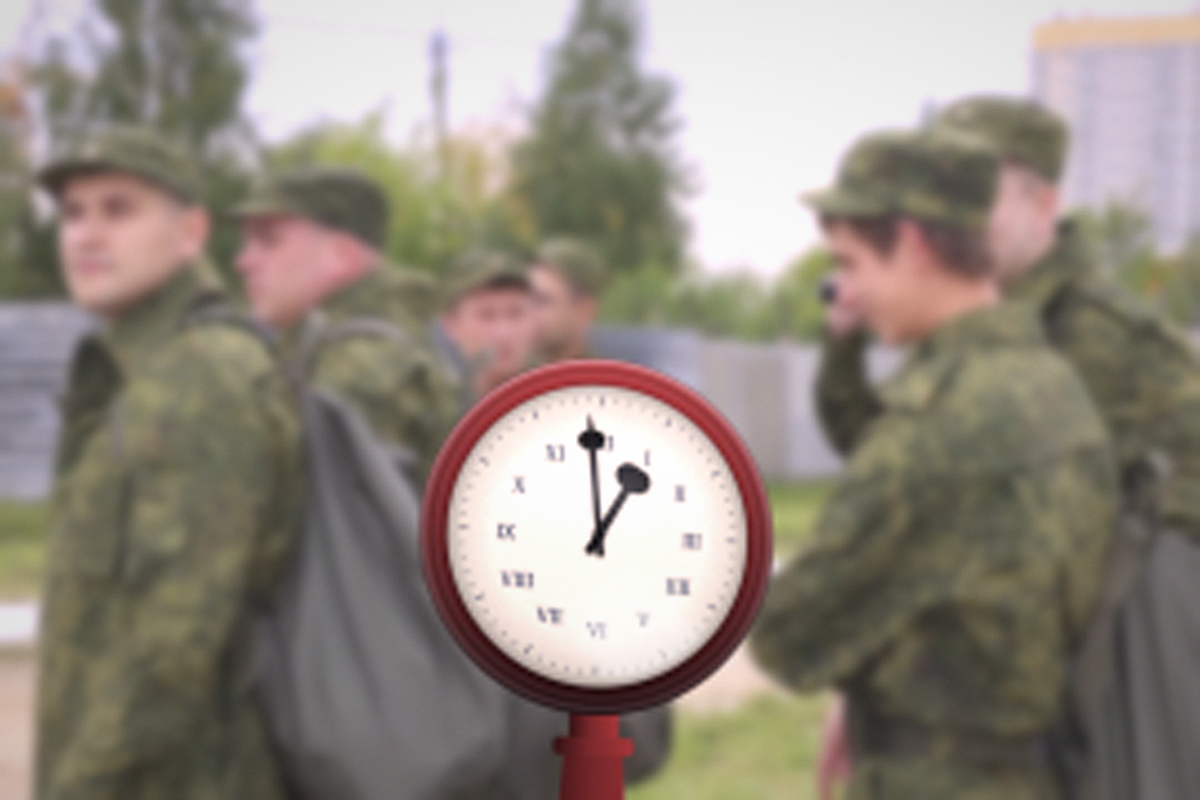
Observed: 12 h 59 min
